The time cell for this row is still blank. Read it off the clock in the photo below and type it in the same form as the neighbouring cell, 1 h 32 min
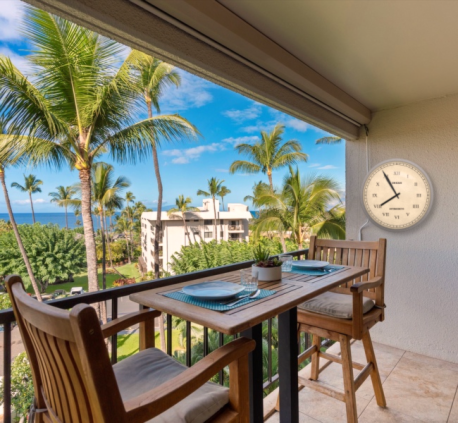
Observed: 7 h 55 min
